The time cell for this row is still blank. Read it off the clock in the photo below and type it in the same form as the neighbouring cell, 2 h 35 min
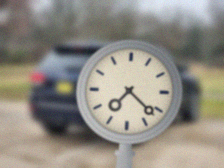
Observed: 7 h 22 min
